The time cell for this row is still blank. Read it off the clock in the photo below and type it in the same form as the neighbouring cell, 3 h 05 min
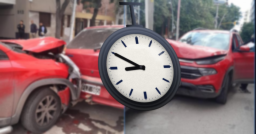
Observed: 8 h 50 min
